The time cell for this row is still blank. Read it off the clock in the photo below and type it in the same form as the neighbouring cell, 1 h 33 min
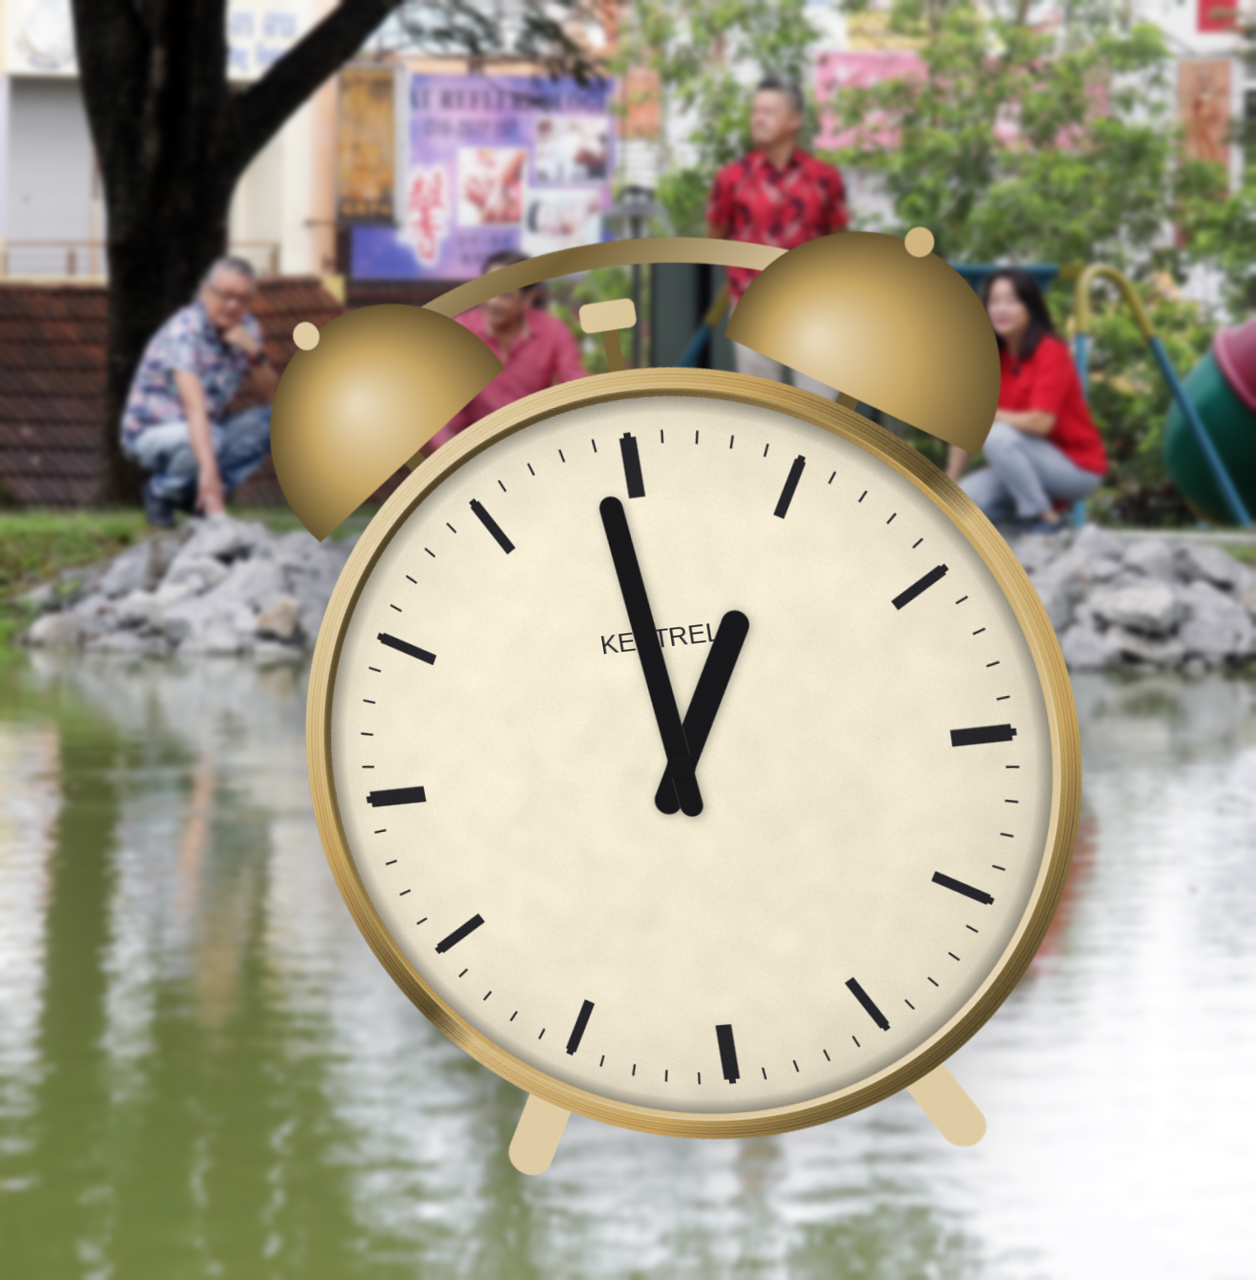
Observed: 12 h 59 min
